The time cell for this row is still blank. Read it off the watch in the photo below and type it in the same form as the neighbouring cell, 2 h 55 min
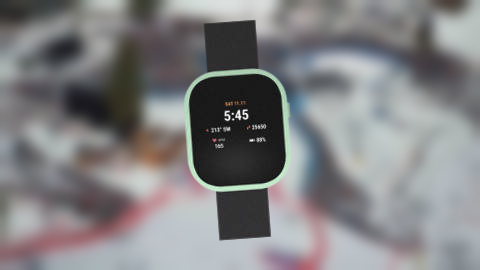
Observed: 5 h 45 min
